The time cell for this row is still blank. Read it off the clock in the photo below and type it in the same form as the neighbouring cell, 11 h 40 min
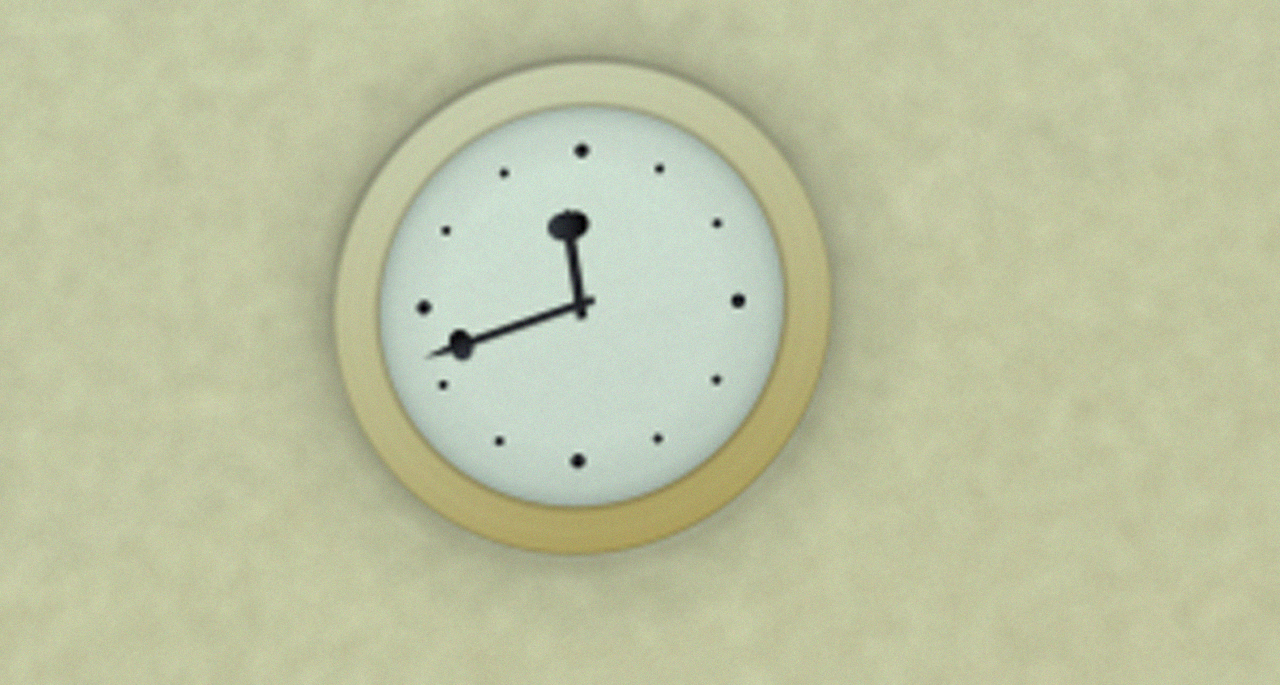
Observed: 11 h 42 min
